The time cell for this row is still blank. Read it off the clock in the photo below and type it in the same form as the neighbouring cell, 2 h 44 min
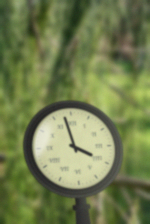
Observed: 3 h 58 min
